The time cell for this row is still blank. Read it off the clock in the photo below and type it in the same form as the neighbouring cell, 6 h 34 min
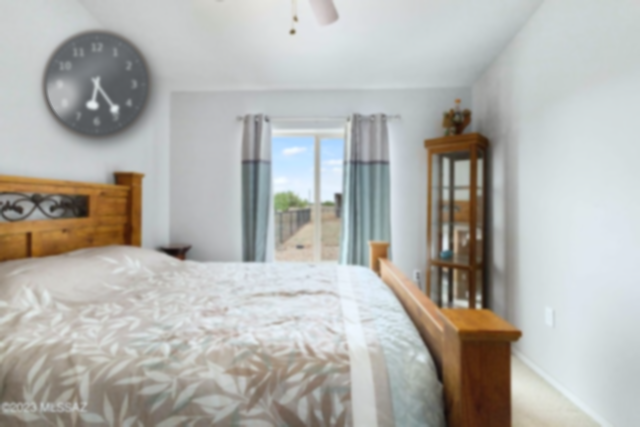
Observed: 6 h 24 min
